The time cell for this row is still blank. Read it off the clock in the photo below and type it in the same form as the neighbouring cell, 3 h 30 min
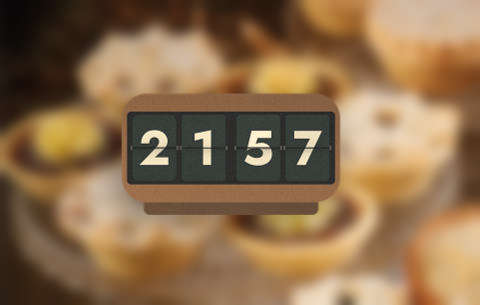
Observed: 21 h 57 min
